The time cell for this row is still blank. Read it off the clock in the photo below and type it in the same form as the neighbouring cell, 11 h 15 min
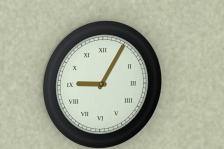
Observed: 9 h 05 min
